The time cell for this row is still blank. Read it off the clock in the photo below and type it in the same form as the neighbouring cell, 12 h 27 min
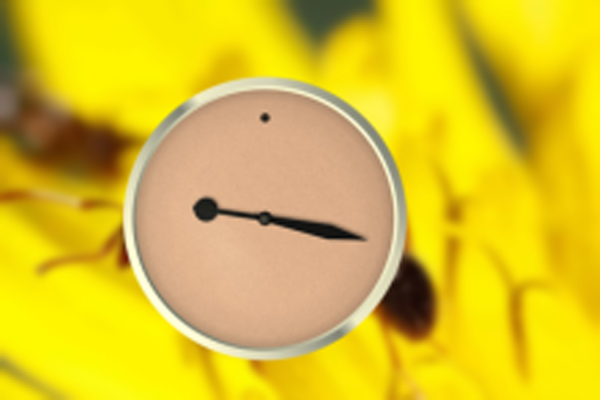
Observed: 9 h 17 min
